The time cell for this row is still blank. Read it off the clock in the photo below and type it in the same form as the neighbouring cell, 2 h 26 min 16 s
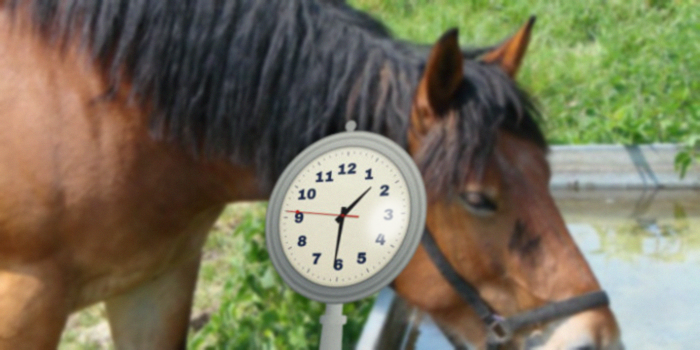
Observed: 1 h 30 min 46 s
